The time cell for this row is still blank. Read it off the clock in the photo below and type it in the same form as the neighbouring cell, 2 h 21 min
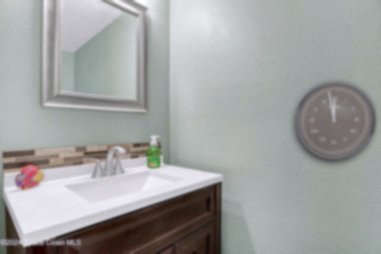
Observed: 11 h 58 min
